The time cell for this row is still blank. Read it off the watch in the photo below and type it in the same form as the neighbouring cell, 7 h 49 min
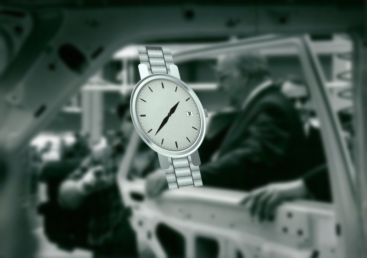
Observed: 1 h 38 min
